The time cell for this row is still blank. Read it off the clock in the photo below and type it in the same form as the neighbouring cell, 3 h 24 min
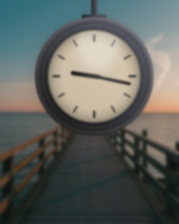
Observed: 9 h 17 min
